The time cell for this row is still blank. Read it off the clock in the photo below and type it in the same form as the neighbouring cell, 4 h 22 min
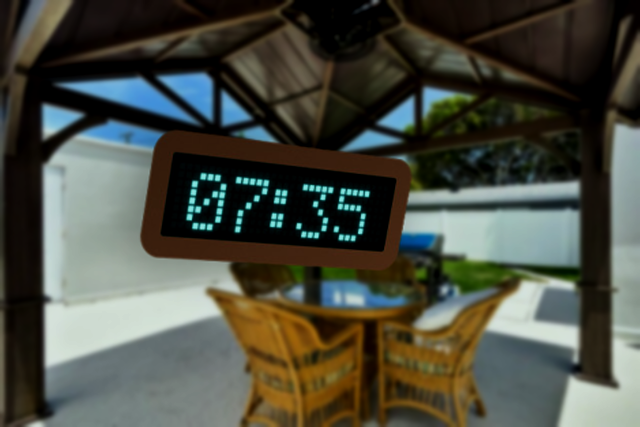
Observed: 7 h 35 min
